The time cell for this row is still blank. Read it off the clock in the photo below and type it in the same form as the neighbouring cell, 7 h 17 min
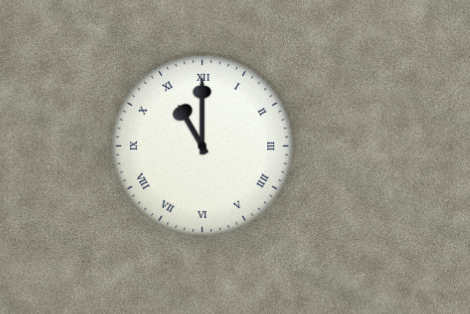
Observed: 11 h 00 min
